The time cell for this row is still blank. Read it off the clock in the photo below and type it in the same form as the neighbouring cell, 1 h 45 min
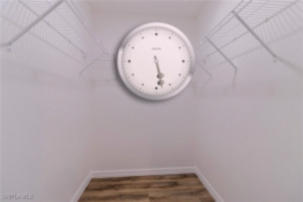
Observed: 5 h 28 min
